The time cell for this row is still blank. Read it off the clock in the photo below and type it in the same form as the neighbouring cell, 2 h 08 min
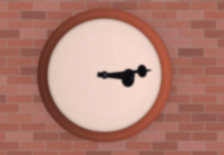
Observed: 3 h 14 min
